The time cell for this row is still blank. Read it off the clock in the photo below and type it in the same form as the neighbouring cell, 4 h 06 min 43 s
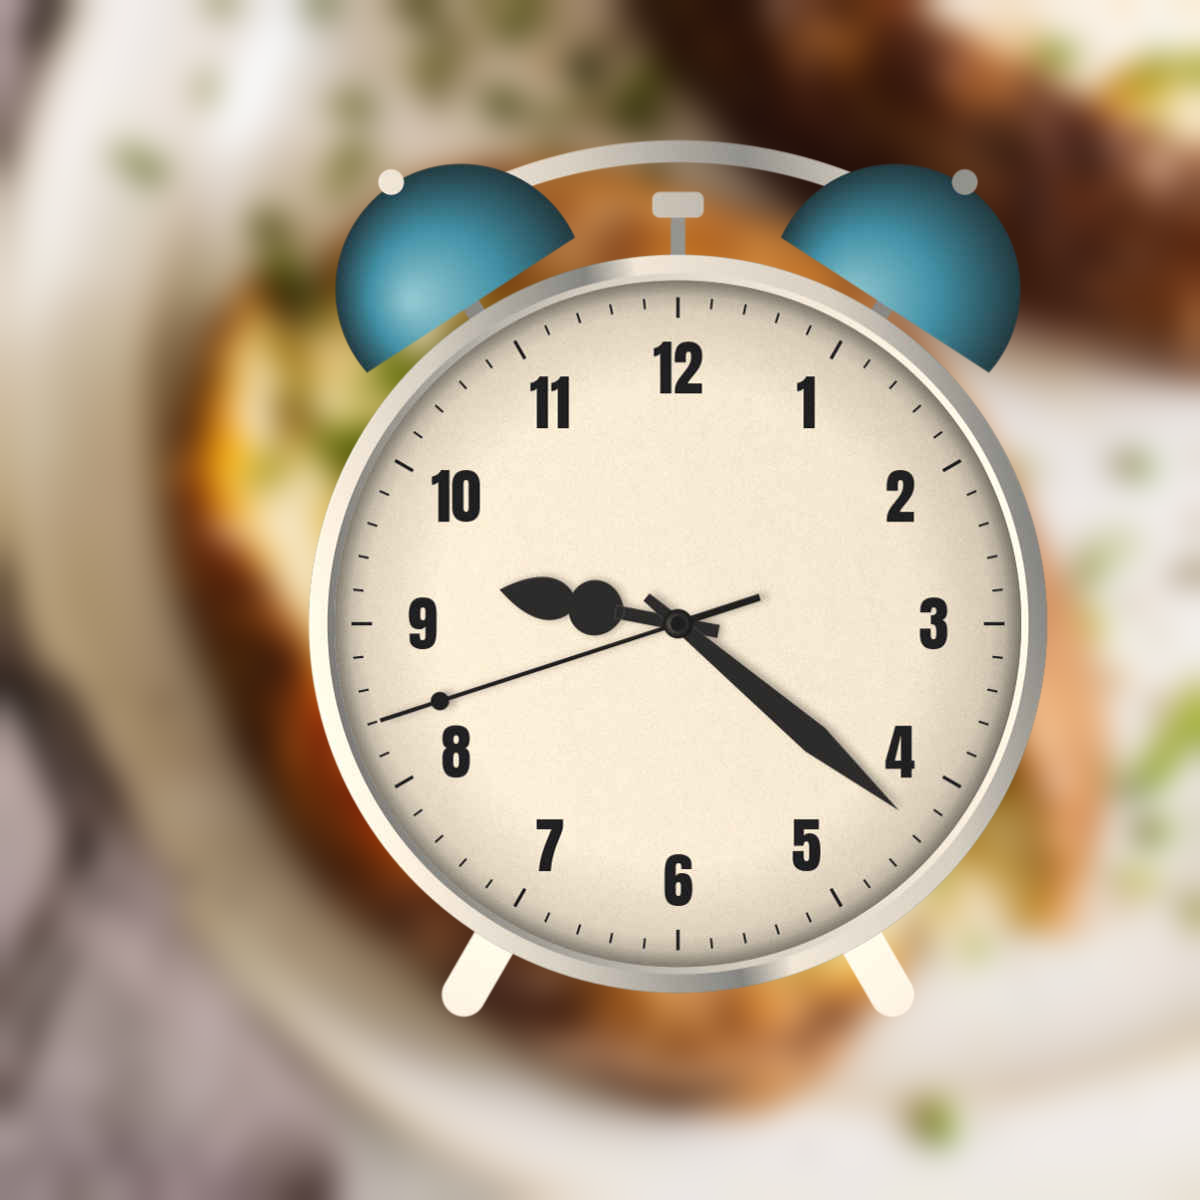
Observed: 9 h 21 min 42 s
